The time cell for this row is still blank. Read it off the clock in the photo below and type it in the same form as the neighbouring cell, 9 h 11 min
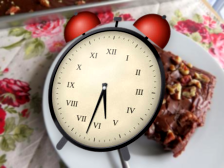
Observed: 5 h 32 min
